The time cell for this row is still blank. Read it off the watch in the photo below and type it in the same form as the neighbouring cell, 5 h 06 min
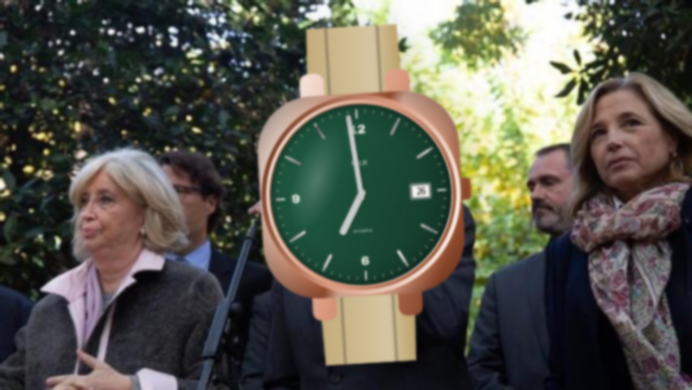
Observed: 6 h 59 min
